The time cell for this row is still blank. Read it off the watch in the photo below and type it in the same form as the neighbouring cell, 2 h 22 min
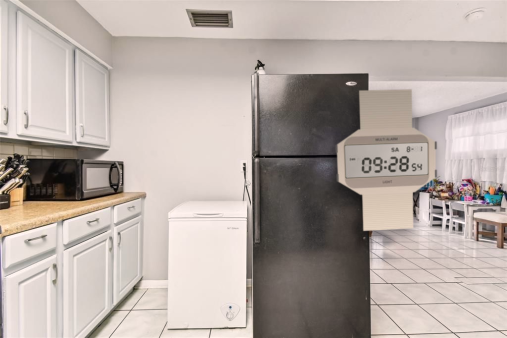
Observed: 9 h 28 min
